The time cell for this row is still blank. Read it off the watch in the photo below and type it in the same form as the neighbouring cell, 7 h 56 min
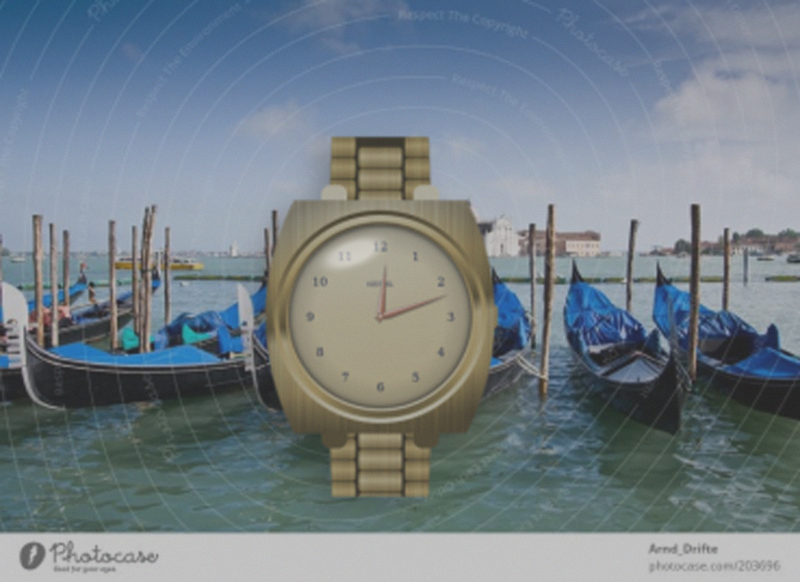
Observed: 12 h 12 min
